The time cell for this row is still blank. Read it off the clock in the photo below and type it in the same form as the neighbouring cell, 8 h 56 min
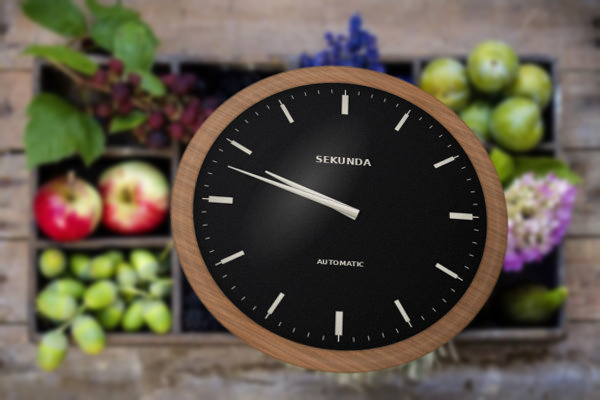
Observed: 9 h 48 min
